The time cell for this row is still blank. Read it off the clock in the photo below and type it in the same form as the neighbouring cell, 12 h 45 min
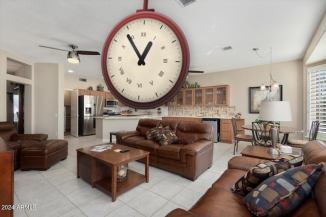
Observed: 12 h 54 min
